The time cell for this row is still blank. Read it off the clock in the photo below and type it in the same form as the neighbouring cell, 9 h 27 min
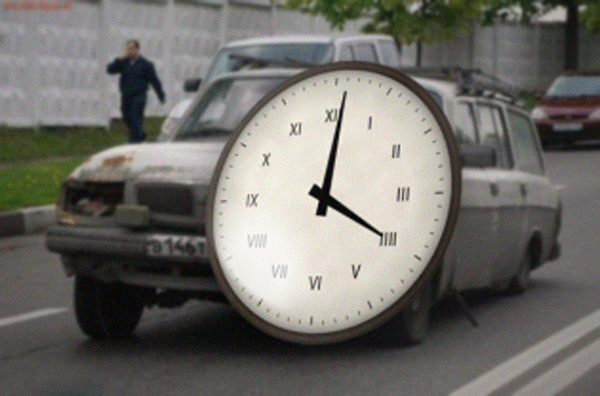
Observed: 4 h 01 min
